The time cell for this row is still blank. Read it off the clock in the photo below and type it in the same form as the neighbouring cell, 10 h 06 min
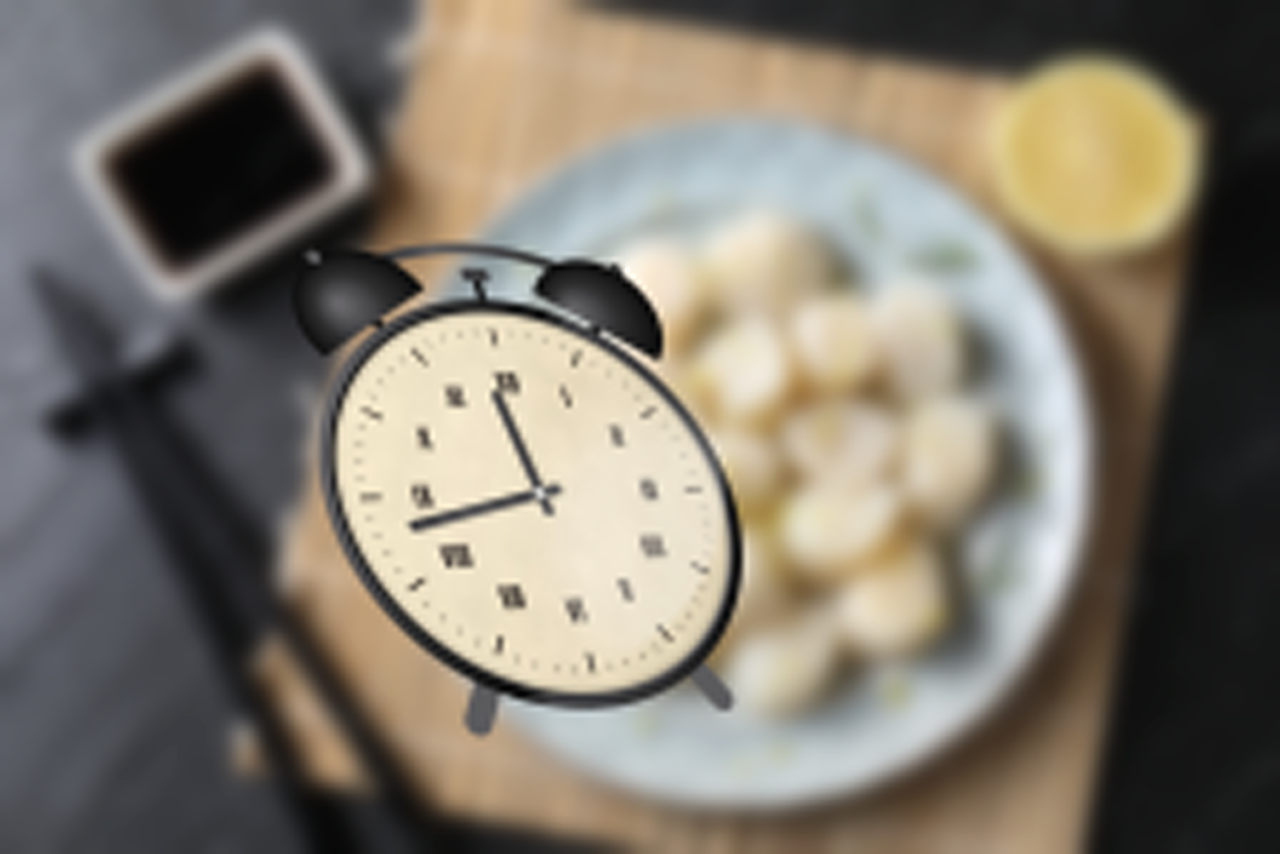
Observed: 11 h 43 min
